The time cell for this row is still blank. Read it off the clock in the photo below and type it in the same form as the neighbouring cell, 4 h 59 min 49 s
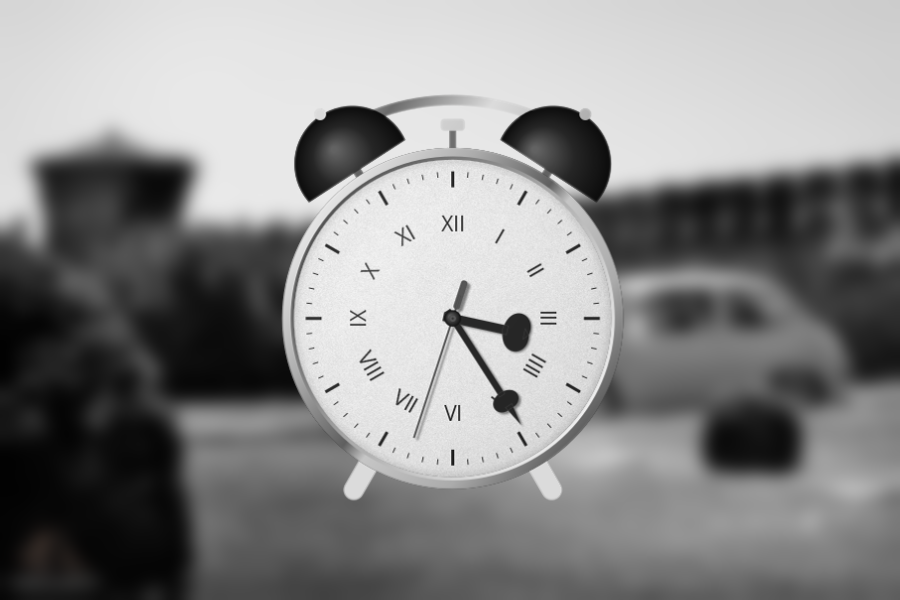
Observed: 3 h 24 min 33 s
